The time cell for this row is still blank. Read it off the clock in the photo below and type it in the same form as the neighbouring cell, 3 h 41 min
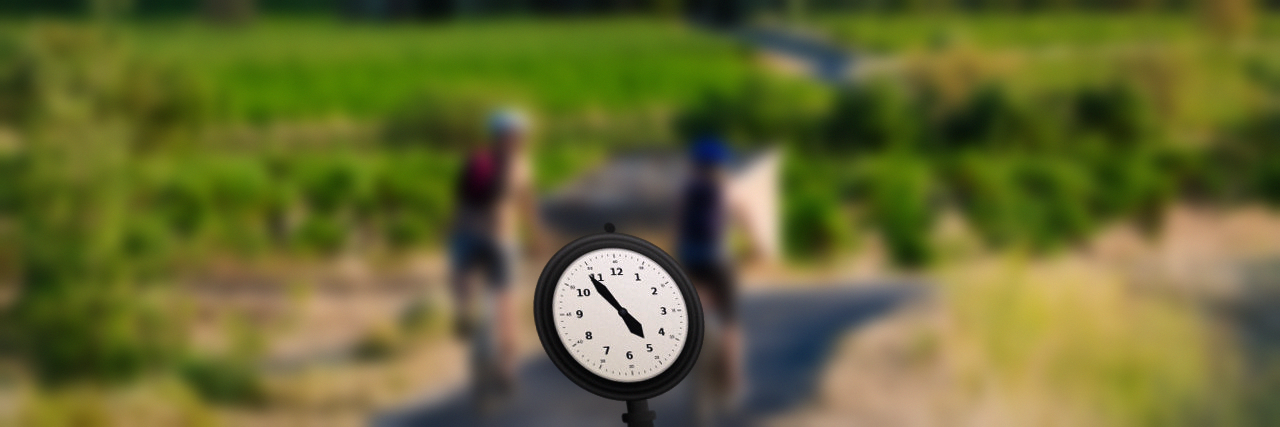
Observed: 4 h 54 min
